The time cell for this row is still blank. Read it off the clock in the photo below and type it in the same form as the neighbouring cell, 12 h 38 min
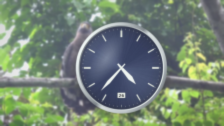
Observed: 4 h 37 min
